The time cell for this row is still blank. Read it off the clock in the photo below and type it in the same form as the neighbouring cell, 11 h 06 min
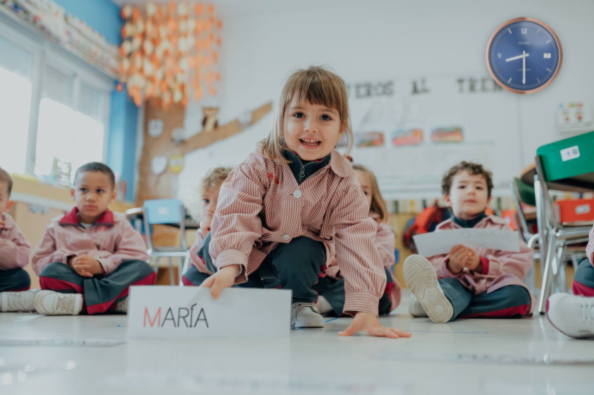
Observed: 8 h 30 min
